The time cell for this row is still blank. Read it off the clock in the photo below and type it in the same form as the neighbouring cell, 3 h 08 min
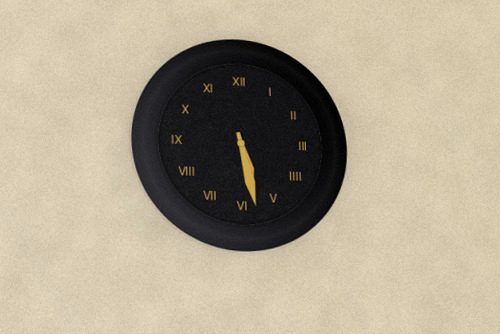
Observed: 5 h 28 min
